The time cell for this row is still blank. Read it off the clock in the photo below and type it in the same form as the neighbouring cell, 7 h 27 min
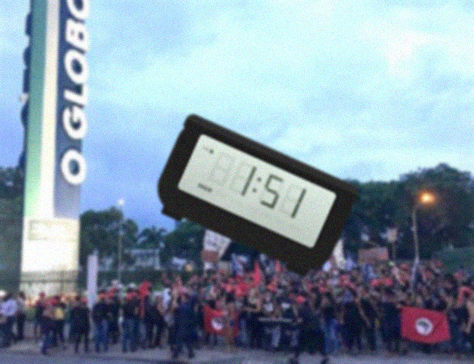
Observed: 1 h 51 min
